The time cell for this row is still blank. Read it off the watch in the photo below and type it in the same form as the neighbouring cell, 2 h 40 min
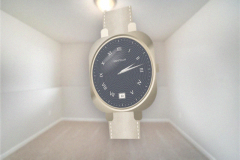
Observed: 2 h 13 min
